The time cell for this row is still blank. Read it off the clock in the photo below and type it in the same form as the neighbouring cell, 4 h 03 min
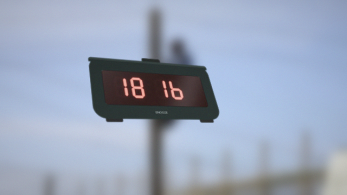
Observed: 18 h 16 min
